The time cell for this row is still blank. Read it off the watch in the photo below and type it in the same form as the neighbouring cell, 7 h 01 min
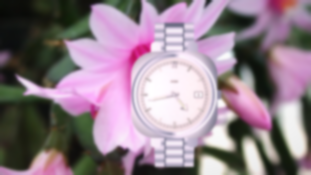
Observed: 4 h 43 min
